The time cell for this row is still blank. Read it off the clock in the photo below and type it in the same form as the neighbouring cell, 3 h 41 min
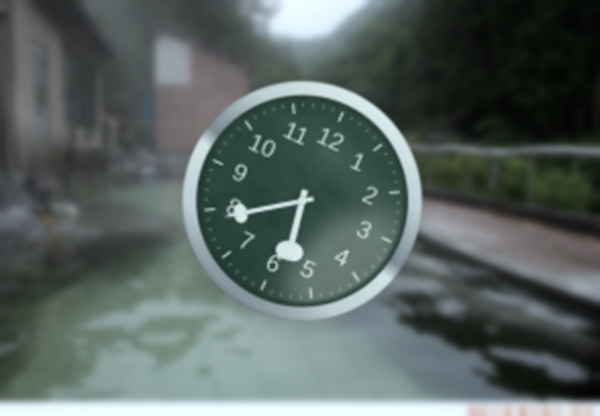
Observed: 5 h 39 min
